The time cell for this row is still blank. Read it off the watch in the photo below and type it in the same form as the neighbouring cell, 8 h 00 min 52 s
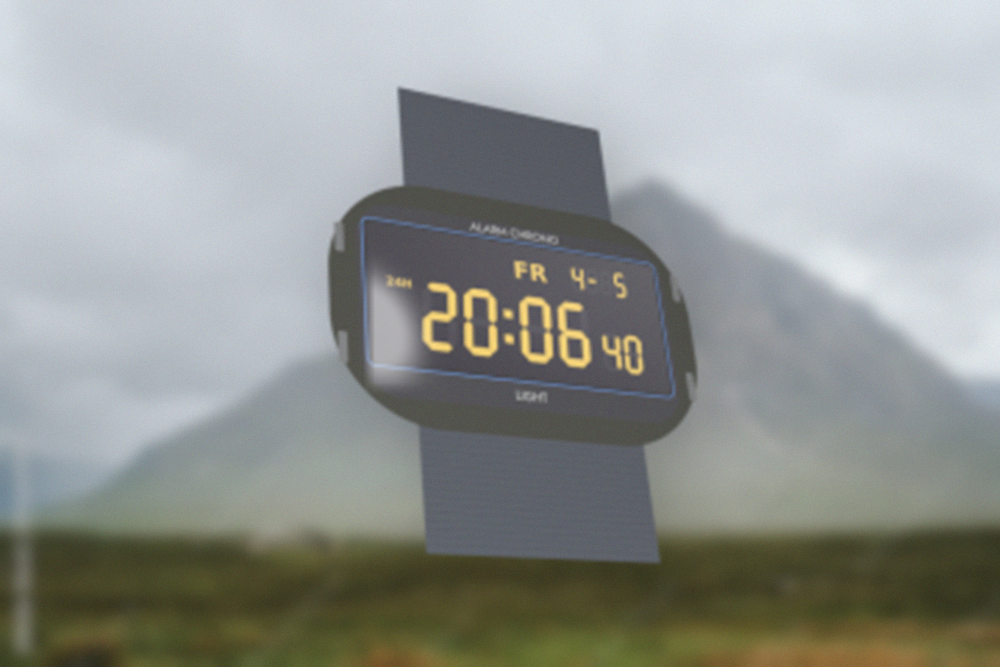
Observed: 20 h 06 min 40 s
